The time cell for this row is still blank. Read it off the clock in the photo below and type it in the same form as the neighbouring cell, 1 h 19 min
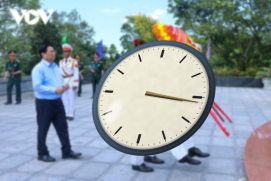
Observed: 3 h 16 min
